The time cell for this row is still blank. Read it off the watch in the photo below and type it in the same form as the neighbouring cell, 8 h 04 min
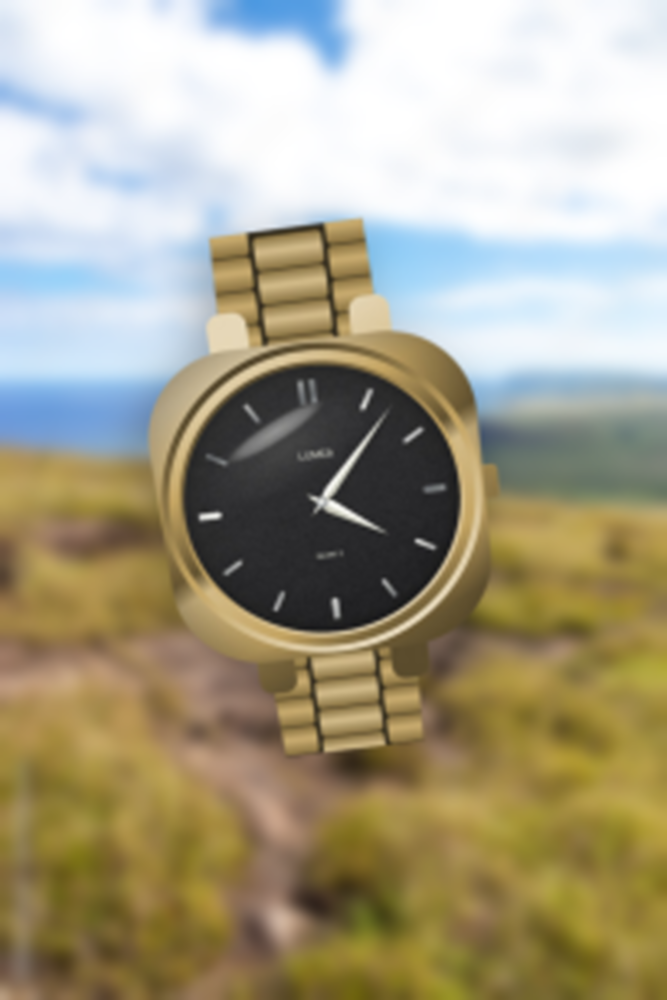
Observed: 4 h 07 min
